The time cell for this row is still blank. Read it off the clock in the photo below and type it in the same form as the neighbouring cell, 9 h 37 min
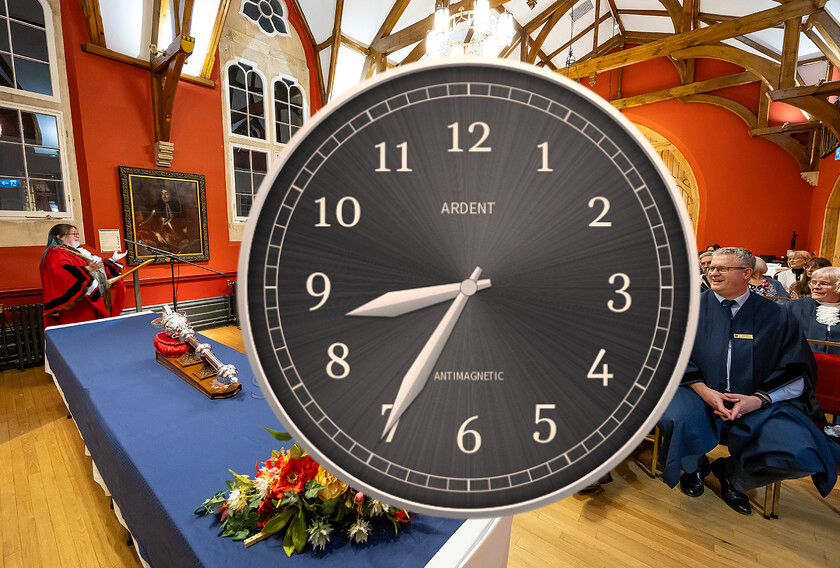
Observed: 8 h 35 min
